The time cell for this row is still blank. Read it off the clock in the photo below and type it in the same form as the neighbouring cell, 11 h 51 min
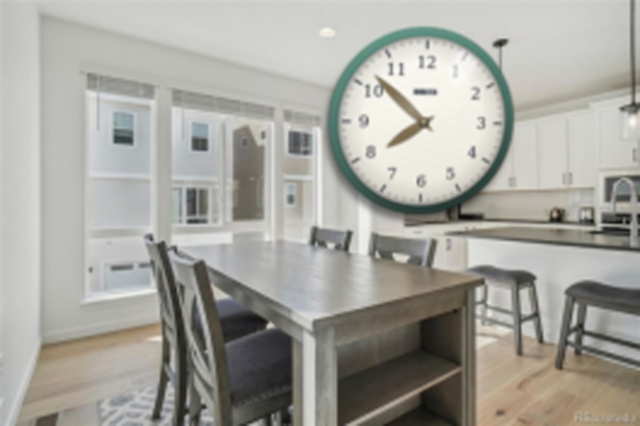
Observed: 7 h 52 min
